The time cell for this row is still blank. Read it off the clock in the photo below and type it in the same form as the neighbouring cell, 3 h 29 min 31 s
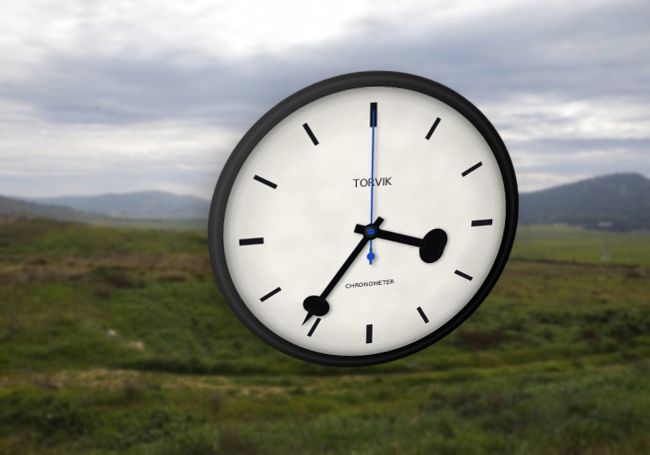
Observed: 3 h 36 min 00 s
